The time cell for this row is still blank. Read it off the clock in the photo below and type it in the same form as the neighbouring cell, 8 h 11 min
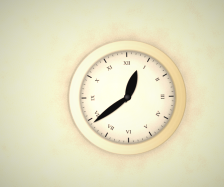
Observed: 12 h 39 min
